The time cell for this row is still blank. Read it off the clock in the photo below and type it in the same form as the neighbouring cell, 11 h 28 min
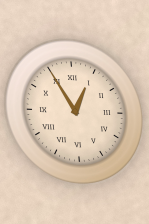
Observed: 12 h 55 min
